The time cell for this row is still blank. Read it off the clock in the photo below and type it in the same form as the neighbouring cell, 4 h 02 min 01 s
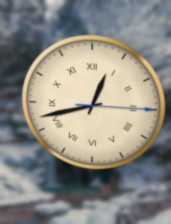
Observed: 12 h 42 min 15 s
